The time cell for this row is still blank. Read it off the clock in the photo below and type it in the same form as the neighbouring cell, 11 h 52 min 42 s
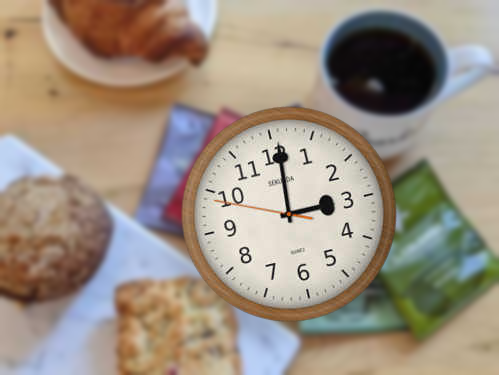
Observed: 3 h 00 min 49 s
